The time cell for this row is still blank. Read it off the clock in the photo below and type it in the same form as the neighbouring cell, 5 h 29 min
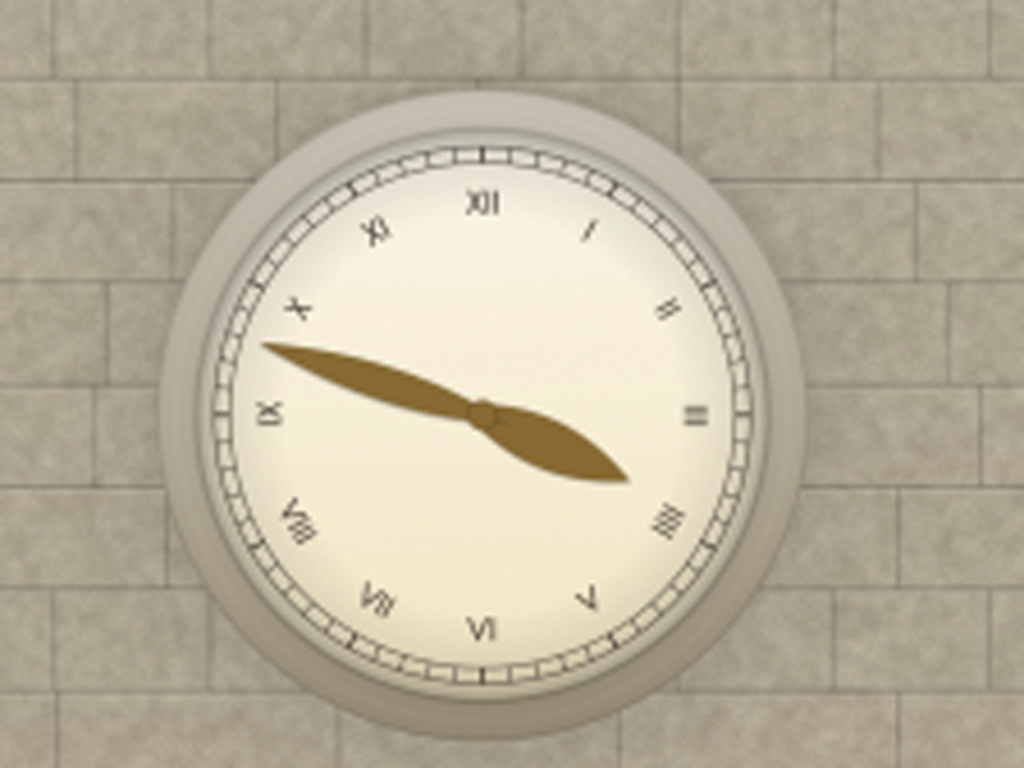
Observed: 3 h 48 min
